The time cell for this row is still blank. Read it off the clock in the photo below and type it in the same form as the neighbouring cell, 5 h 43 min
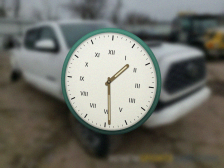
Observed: 1 h 29 min
